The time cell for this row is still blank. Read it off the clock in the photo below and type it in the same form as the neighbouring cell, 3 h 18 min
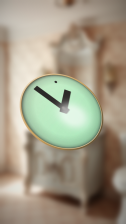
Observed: 12 h 53 min
